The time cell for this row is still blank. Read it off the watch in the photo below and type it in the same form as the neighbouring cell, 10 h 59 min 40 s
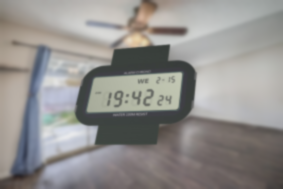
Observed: 19 h 42 min 24 s
